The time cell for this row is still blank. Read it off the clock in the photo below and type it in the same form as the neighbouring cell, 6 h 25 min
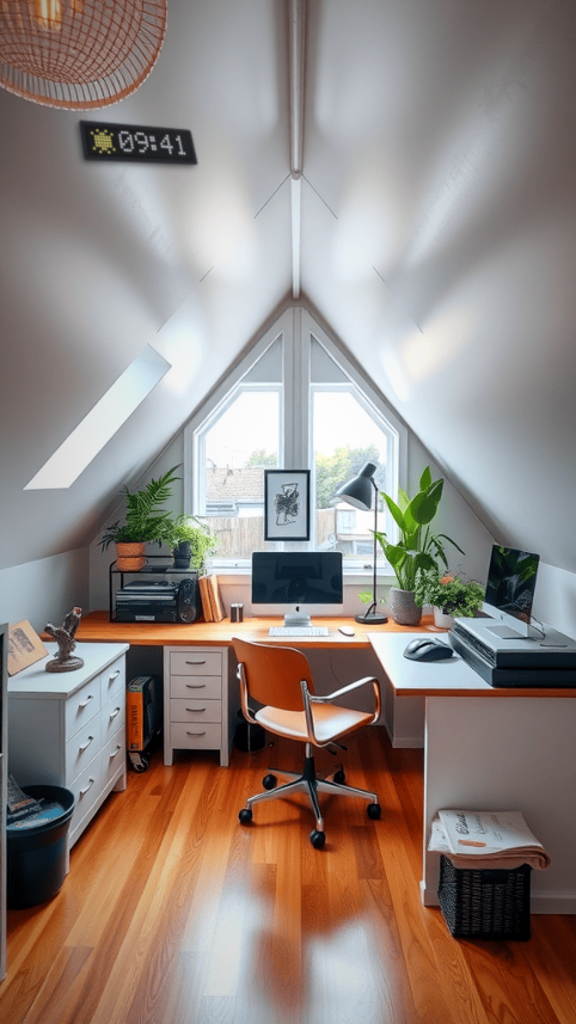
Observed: 9 h 41 min
